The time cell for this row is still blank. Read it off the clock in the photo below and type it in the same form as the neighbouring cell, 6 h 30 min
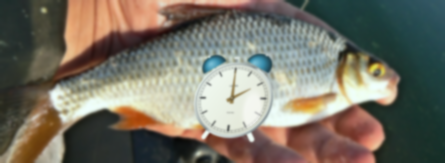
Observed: 2 h 00 min
